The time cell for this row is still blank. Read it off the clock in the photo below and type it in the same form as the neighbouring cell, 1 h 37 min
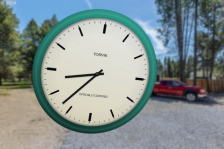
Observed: 8 h 37 min
